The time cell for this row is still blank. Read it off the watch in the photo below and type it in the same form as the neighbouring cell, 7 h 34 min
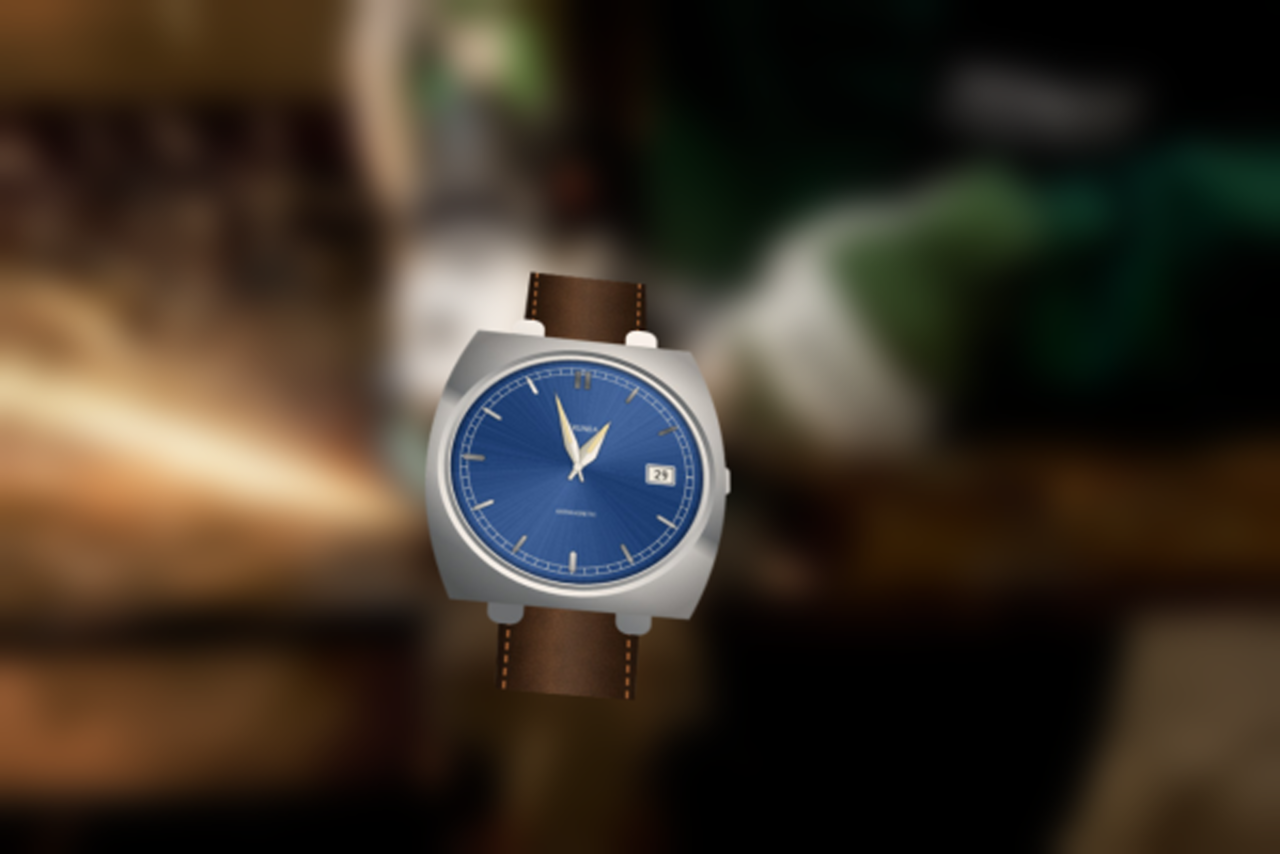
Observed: 12 h 57 min
